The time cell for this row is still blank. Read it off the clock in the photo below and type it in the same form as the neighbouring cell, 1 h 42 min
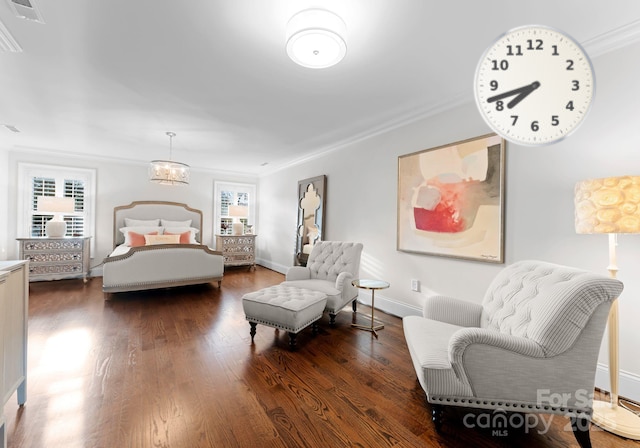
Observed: 7 h 42 min
